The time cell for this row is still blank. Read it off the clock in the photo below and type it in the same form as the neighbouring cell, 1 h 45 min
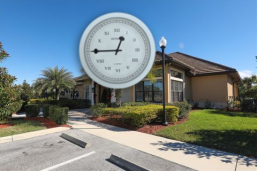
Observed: 12 h 45 min
